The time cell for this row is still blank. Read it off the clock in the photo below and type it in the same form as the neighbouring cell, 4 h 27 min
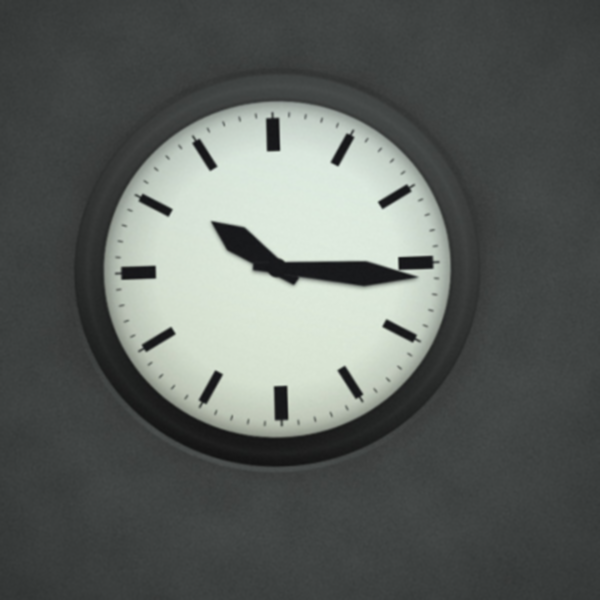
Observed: 10 h 16 min
